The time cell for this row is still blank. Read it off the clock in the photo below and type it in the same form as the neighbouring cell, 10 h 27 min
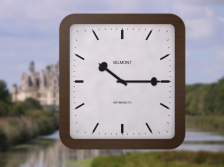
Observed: 10 h 15 min
